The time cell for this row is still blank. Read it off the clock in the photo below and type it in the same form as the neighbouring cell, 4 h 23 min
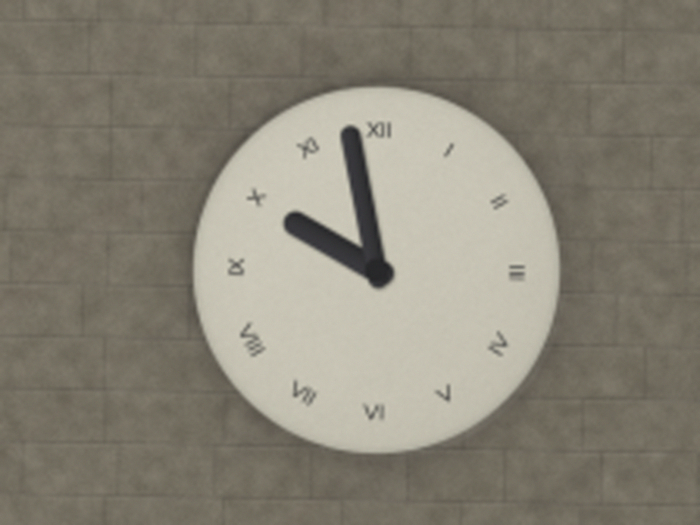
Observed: 9 h 58 min
